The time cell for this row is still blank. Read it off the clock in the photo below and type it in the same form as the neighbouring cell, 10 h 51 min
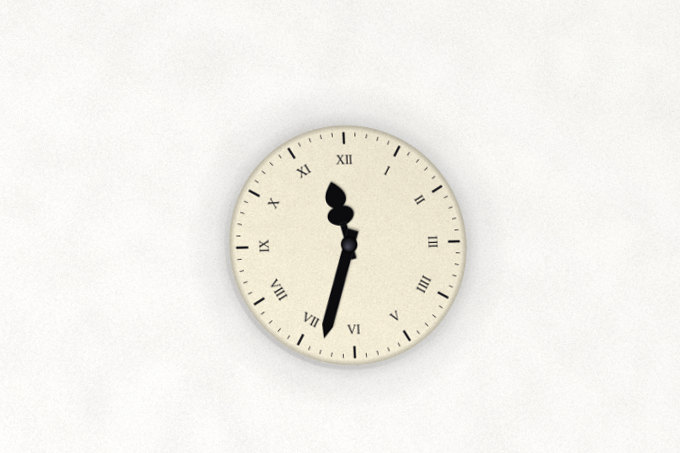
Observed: 11 h 33 min
